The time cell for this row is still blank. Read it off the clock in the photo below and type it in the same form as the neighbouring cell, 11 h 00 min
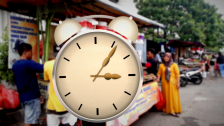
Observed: 3 h 06 min
